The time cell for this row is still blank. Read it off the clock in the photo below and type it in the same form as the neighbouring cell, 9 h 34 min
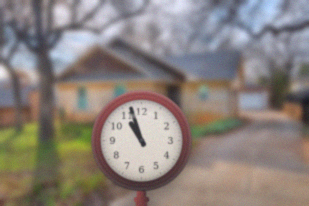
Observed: 10 h 57 min
